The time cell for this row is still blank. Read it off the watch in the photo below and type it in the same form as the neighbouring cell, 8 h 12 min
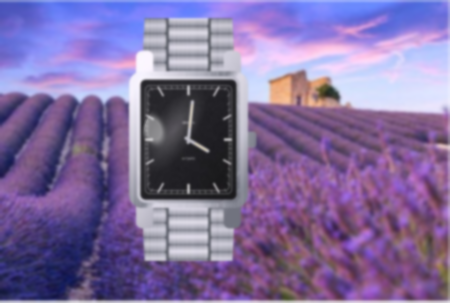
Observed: 4 h 01 min
